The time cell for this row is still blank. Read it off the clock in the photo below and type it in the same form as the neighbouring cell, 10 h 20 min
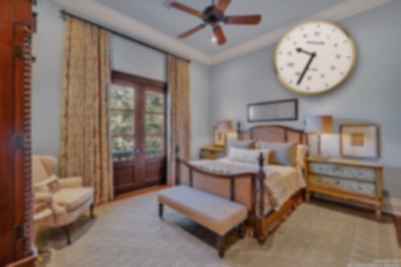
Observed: 9 h 33 min
